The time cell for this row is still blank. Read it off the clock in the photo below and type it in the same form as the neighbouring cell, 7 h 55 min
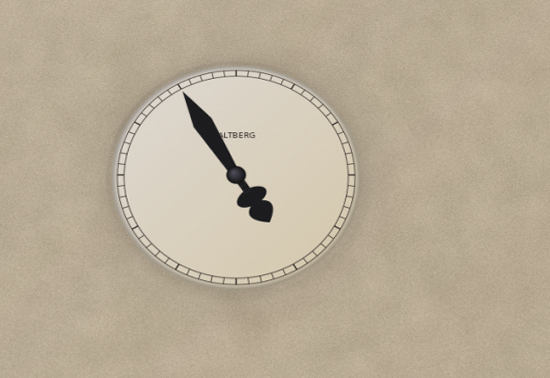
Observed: 4 h 55 min
